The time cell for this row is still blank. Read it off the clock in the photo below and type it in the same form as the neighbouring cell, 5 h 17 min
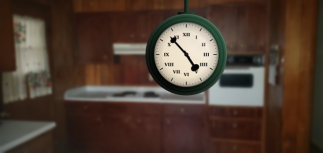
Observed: 4 h 53 min
